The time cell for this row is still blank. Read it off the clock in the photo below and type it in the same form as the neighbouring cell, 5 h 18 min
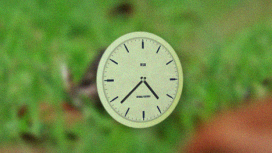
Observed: 4 h 38 min
